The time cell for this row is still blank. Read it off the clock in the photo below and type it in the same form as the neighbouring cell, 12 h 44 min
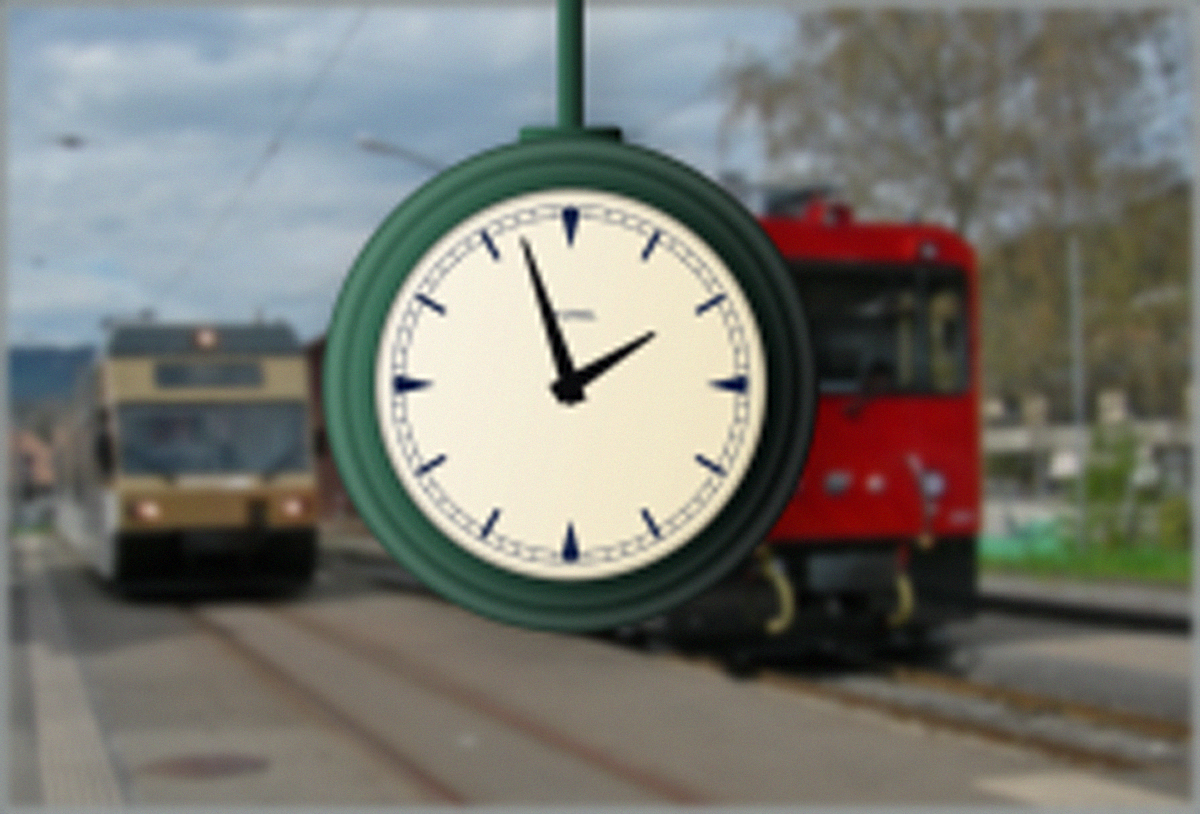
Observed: 1 h 57 min
